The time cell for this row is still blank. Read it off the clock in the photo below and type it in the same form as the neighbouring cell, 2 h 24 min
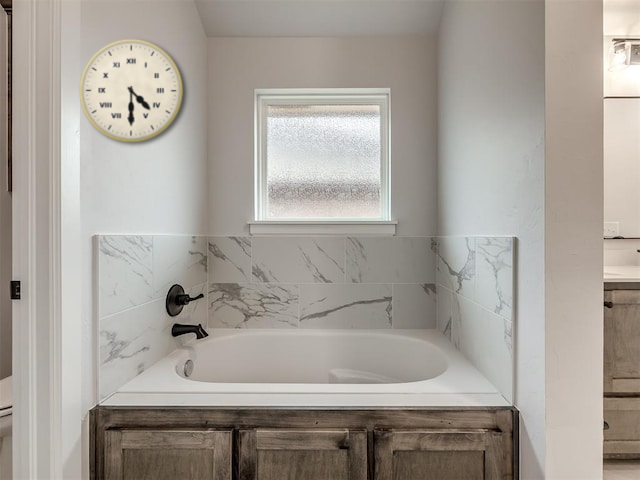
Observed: 4 h 30 min
